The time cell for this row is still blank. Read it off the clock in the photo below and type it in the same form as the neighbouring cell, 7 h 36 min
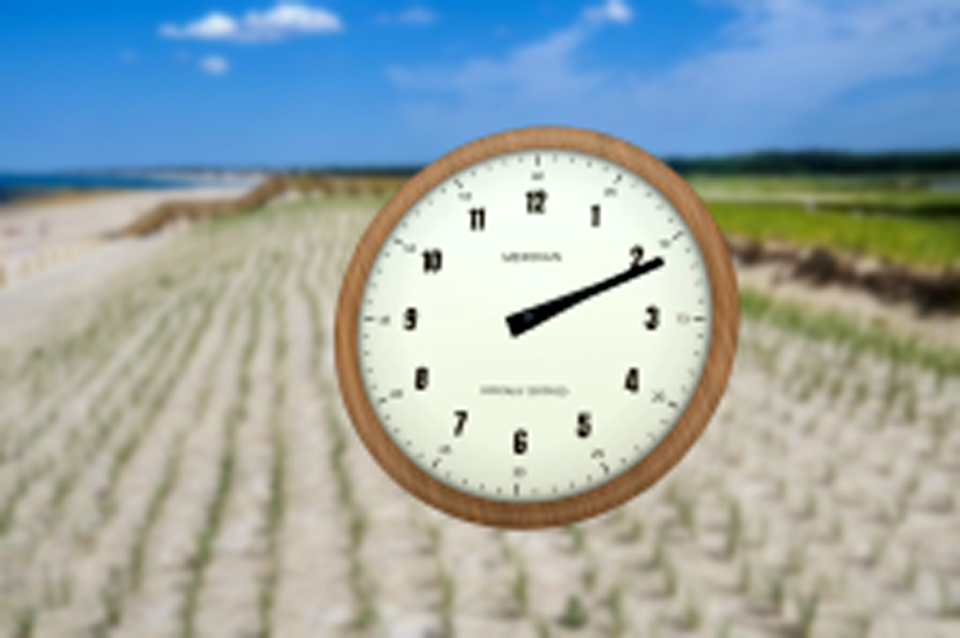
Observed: 2 h 11 min
